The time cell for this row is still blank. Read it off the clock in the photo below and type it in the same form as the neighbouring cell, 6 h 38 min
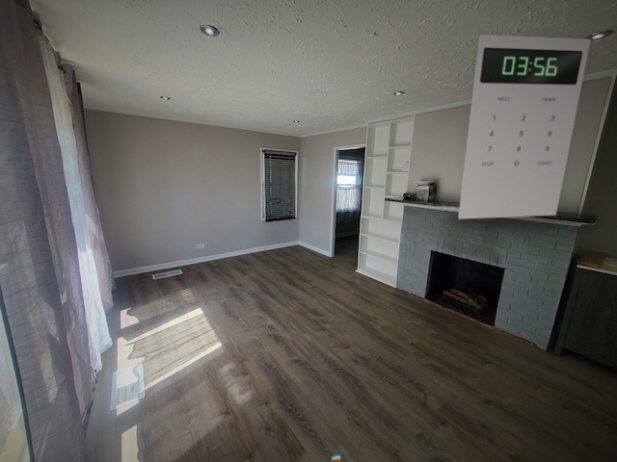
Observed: 3 h 56 min
